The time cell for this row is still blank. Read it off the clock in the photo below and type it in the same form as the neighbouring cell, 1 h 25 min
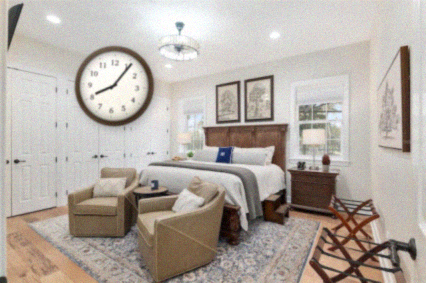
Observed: 8 h 06 min
